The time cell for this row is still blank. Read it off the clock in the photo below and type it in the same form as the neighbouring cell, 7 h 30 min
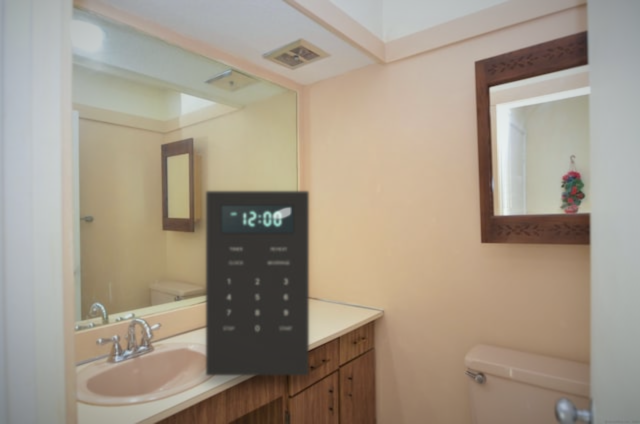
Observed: 12 h 00 min
